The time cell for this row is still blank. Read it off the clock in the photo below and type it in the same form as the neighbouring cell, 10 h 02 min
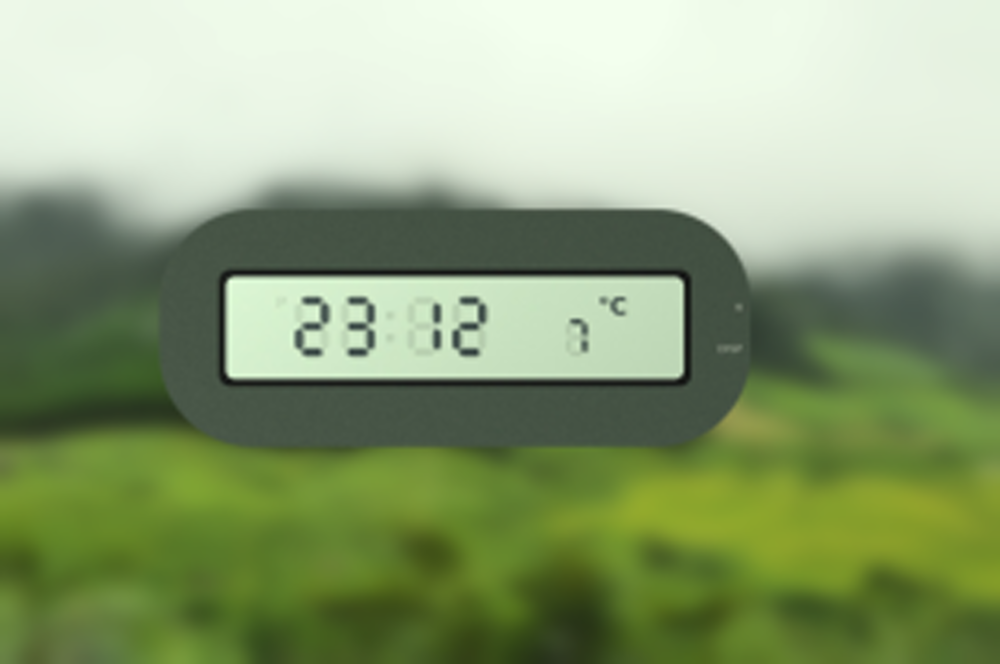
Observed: 23 h 12 min
